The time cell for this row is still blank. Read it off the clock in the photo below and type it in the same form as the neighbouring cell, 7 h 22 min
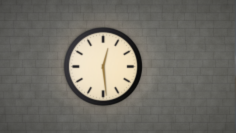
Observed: 12 h 29 min
